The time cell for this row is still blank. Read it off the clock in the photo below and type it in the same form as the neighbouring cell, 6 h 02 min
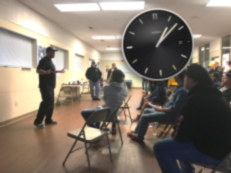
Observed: 1 h 08 min
